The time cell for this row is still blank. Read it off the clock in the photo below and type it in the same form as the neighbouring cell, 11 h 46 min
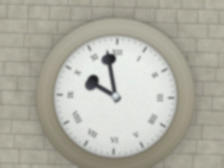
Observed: 9 h 58 min
